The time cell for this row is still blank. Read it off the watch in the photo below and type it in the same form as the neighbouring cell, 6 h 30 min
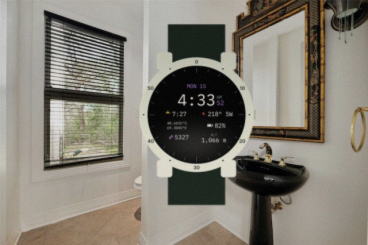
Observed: 4 h 33 min
